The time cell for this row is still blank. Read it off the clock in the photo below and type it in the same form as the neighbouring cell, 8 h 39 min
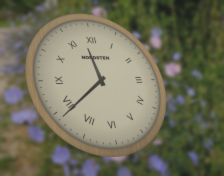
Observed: 11 h 39 min
